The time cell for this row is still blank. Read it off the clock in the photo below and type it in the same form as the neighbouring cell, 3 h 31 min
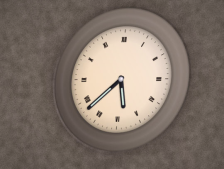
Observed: 5 h 38 min
